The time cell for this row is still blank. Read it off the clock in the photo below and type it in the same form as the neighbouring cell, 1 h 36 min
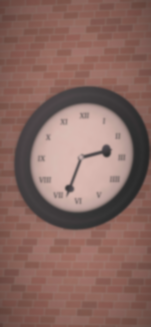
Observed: 2 h 33 min
